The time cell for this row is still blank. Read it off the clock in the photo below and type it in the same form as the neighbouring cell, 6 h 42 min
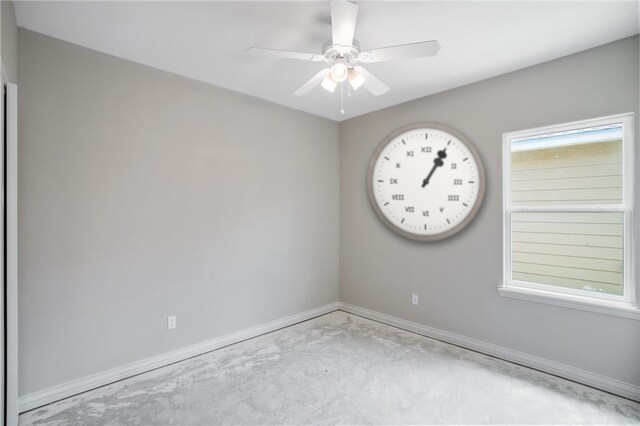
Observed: 1 h 05 min
